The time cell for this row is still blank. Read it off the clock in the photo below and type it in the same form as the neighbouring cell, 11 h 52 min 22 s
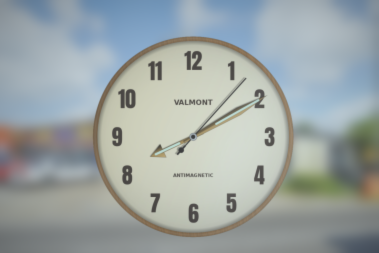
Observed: 8 h 10 min 07 s
